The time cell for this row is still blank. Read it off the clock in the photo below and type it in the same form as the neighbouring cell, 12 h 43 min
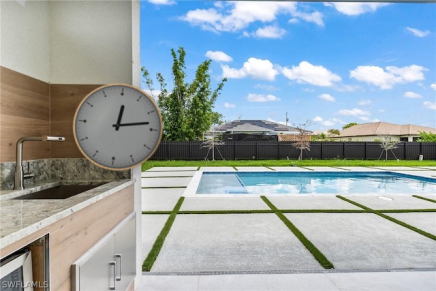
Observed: 12 h 13 min
